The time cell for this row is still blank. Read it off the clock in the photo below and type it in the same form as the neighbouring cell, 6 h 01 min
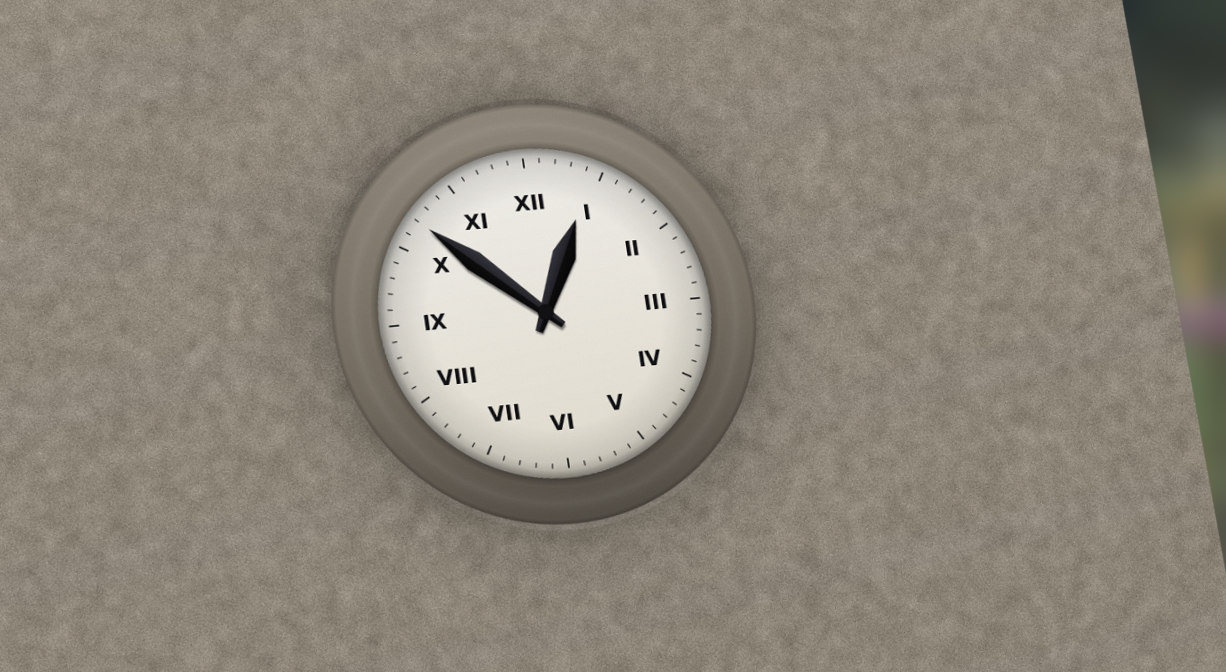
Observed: 12 h 52 min
